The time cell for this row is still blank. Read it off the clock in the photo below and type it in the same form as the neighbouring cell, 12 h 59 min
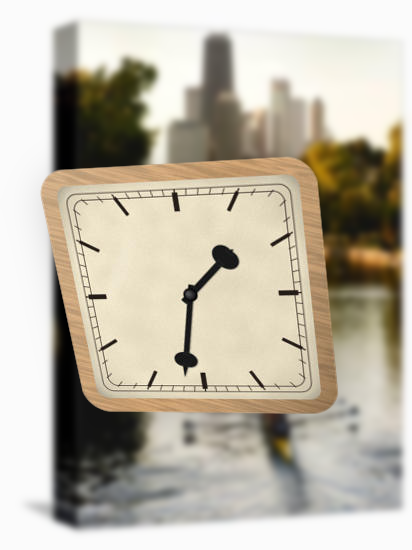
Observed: 1 h 32 min
